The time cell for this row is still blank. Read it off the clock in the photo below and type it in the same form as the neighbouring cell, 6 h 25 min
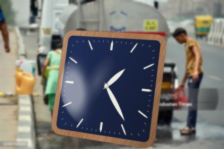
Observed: 1 h 24 min
